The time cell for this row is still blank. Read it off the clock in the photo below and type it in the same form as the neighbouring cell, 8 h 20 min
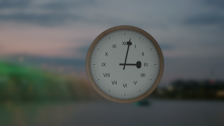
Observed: 3 h 02 min
